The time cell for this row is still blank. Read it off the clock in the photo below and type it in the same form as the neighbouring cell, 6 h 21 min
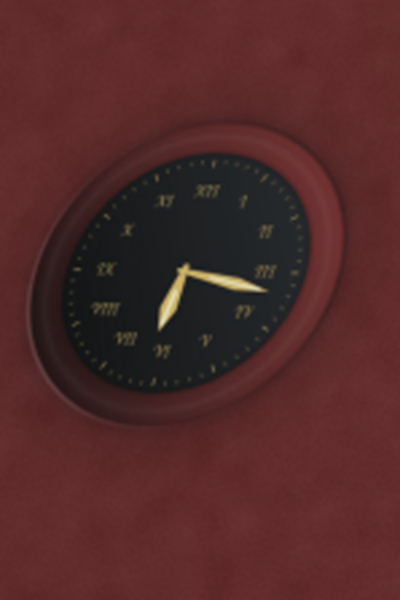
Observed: 6 h 17 min
